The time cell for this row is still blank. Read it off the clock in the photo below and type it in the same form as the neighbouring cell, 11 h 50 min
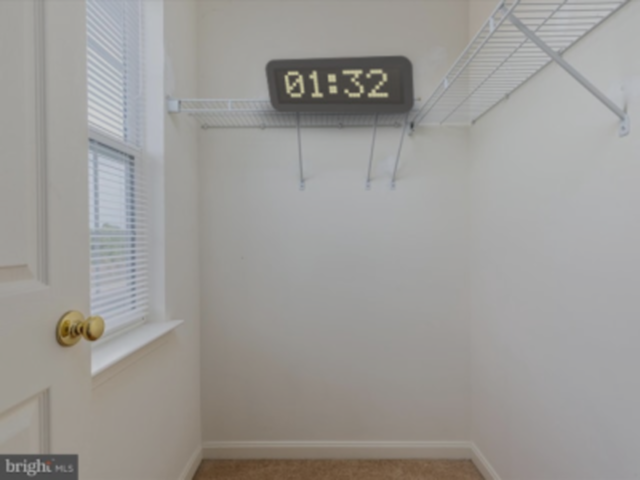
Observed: 1 h 32 min
